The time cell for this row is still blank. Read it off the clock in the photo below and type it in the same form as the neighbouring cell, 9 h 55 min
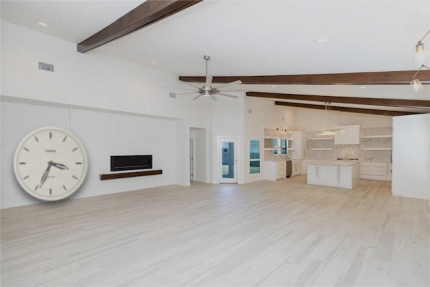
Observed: 3 h 34 min
